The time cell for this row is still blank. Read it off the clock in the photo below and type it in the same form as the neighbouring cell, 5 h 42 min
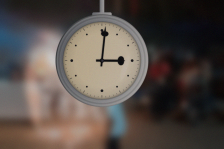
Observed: 3 h 01 min
